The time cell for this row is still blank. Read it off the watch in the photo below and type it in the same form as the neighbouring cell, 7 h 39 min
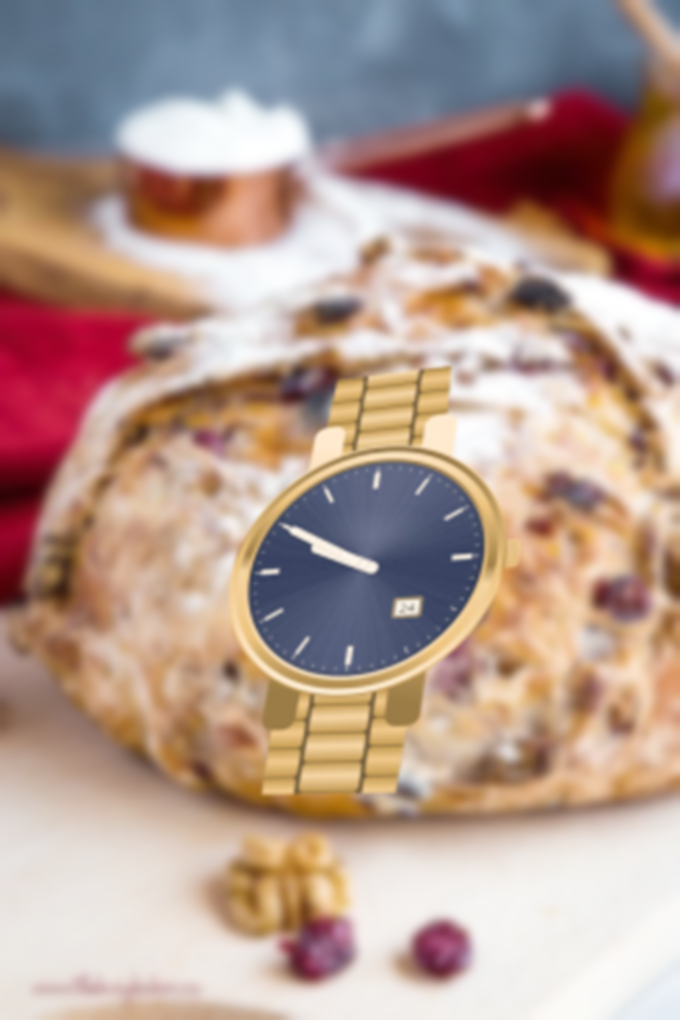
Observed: 9 h 50 min
